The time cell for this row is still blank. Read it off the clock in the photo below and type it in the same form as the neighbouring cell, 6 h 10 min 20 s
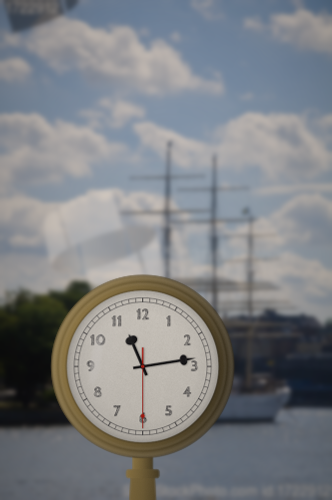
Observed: 11 h 13 min 30 s
